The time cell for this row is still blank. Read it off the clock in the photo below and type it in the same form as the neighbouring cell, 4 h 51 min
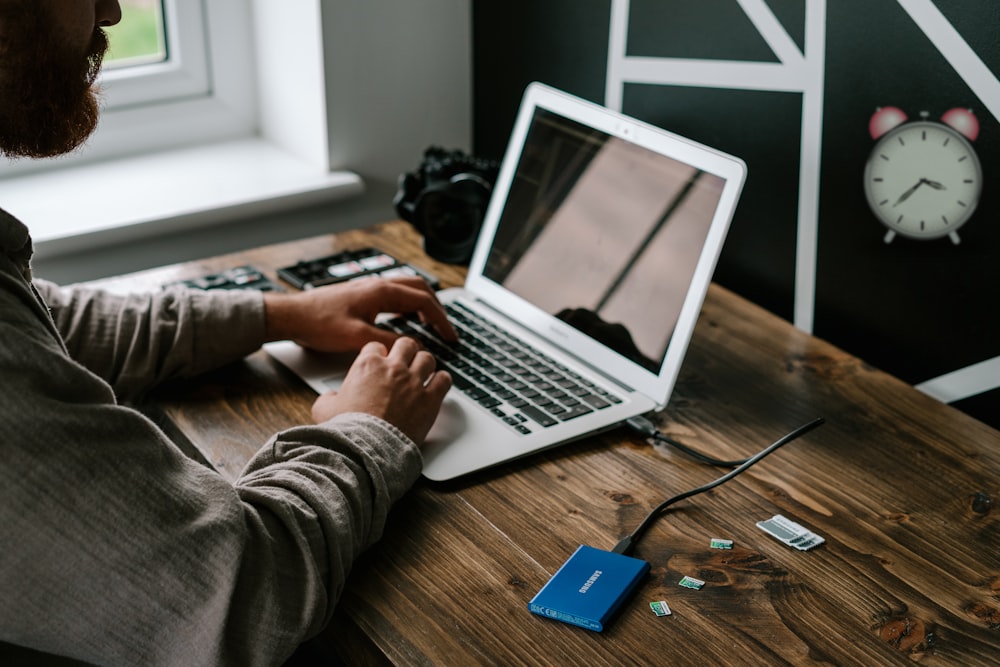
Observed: 3 h 38 min
